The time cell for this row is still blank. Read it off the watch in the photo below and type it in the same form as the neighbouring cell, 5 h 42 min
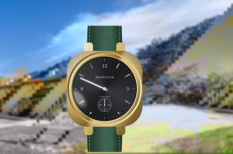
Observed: 9 h 49 min
